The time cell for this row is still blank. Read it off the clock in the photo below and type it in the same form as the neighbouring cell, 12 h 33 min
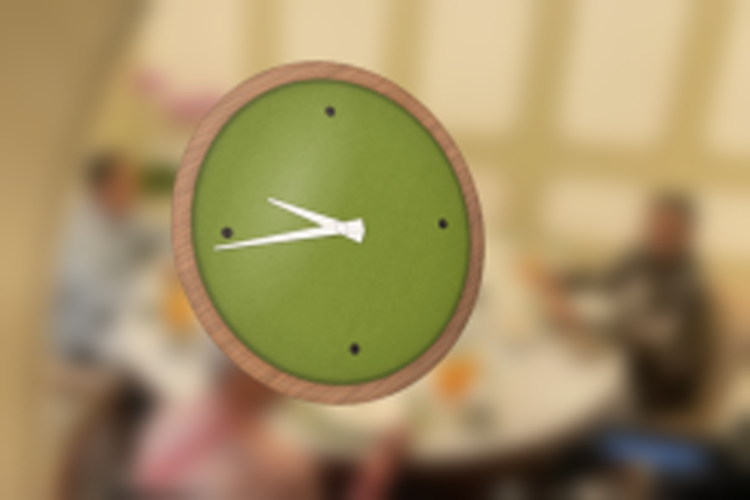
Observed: 9 h 44 min
